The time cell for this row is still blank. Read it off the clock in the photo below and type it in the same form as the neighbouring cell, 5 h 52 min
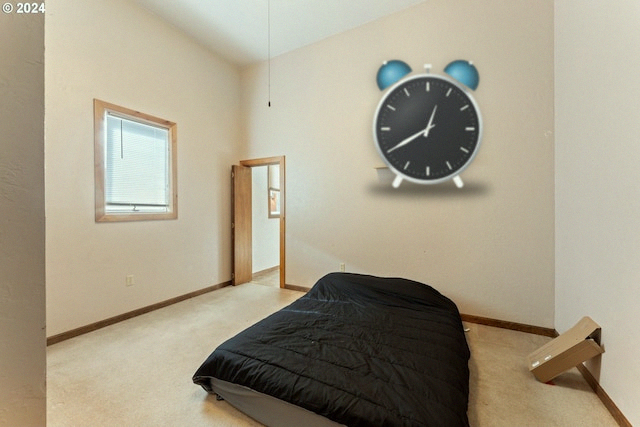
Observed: 12 h 40 min
